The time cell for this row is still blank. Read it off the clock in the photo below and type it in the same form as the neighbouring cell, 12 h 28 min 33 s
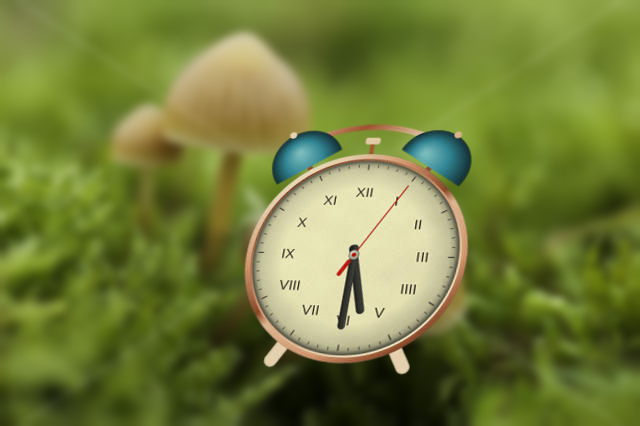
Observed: 5 h 30 min 05 s
